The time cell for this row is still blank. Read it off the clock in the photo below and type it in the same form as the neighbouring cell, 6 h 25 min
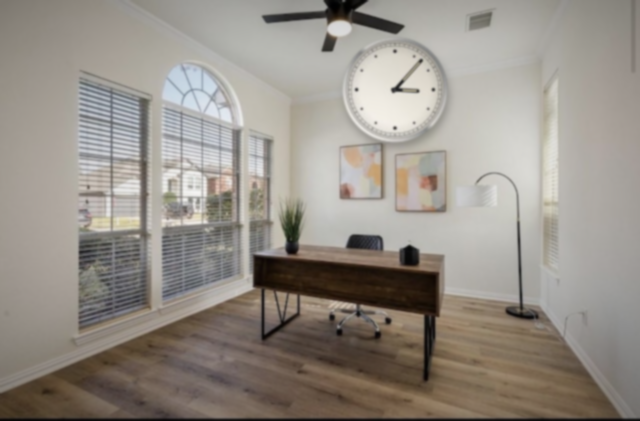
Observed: 3 h 07 min
